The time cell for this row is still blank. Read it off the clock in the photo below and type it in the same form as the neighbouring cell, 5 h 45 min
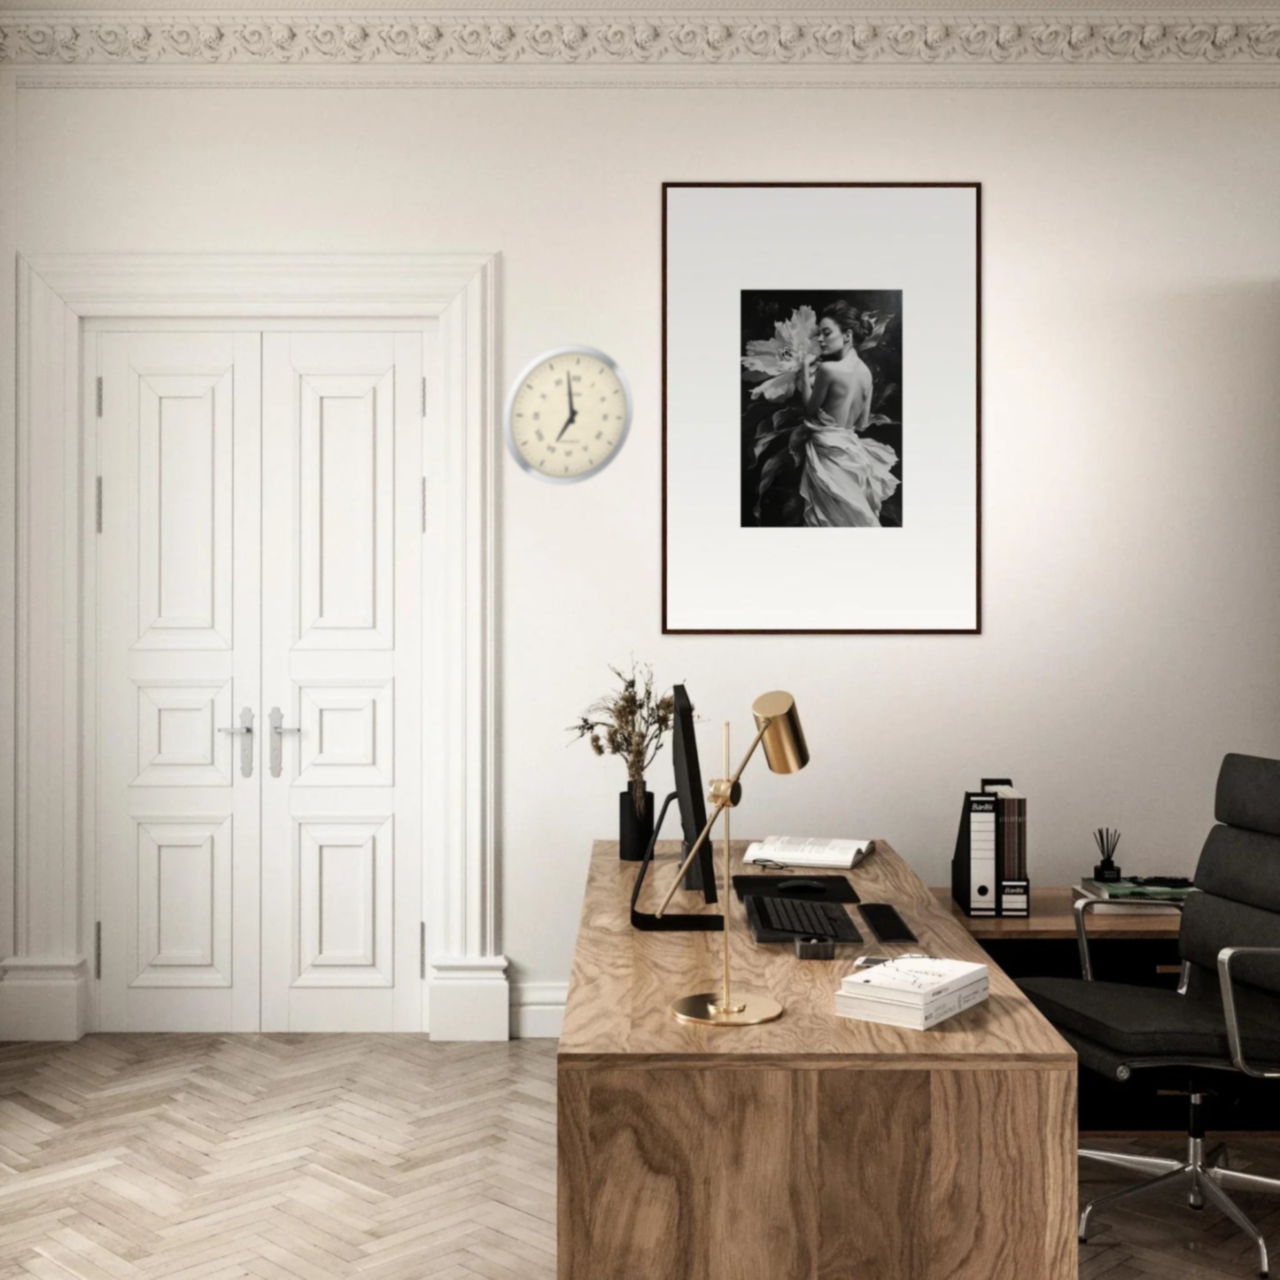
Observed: 6 h 58 min
